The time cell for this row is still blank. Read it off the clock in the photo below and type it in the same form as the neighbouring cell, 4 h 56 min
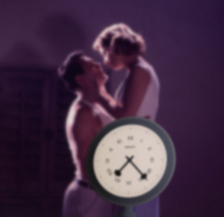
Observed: 7 h 23 min
